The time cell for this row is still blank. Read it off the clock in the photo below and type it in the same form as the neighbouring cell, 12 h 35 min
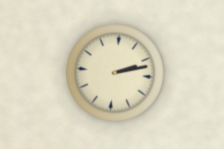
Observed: 2 h 12 min
